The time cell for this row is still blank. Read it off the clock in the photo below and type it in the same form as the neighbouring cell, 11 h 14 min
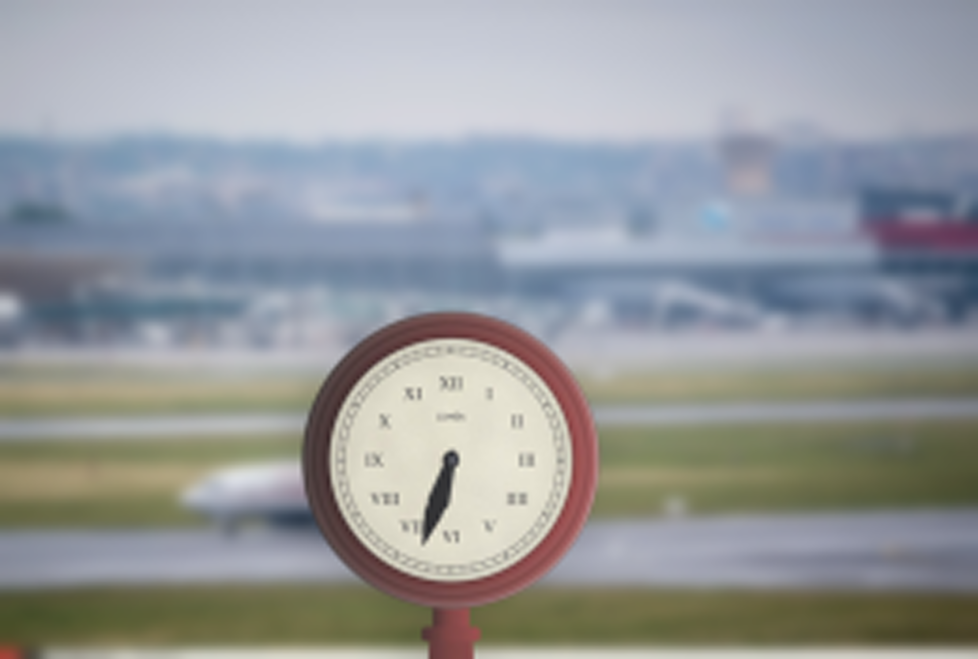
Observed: 6 h 33 min
